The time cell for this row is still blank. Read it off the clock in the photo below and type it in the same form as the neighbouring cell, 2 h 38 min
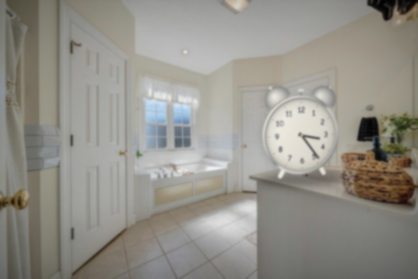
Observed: 3 h 24 min
